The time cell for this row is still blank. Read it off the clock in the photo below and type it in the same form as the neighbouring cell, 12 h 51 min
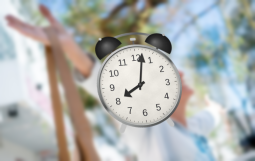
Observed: 8 h 02 min
